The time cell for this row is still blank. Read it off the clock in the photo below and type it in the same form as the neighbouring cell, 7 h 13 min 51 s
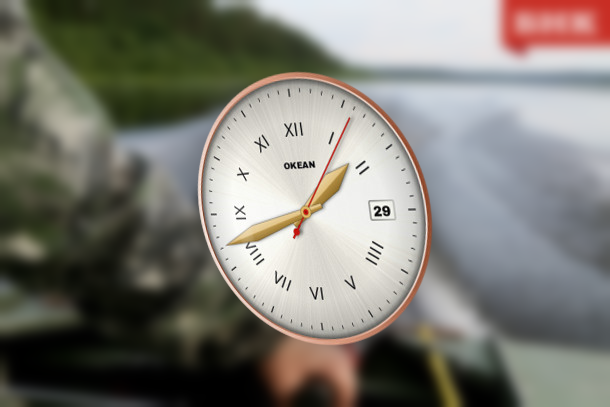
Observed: 1 h 42 min 06 s
